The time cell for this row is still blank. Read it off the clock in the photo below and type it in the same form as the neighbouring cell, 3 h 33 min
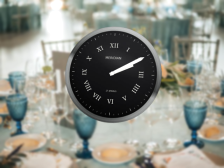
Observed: 2 h 10 min
